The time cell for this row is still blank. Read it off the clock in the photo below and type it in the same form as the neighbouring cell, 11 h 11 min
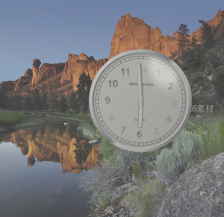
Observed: 5 h 59 min
